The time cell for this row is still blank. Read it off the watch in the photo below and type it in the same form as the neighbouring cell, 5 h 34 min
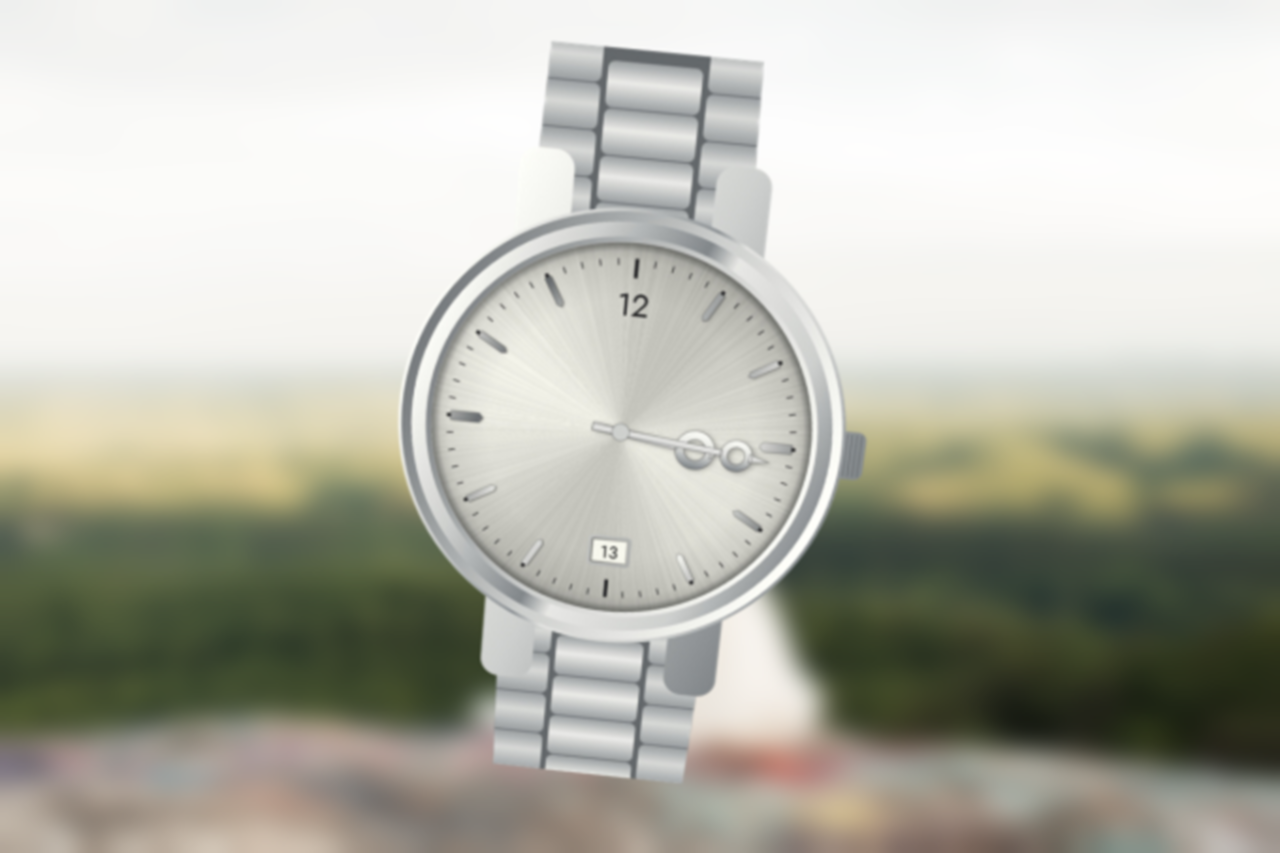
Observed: 3 h 16 min
